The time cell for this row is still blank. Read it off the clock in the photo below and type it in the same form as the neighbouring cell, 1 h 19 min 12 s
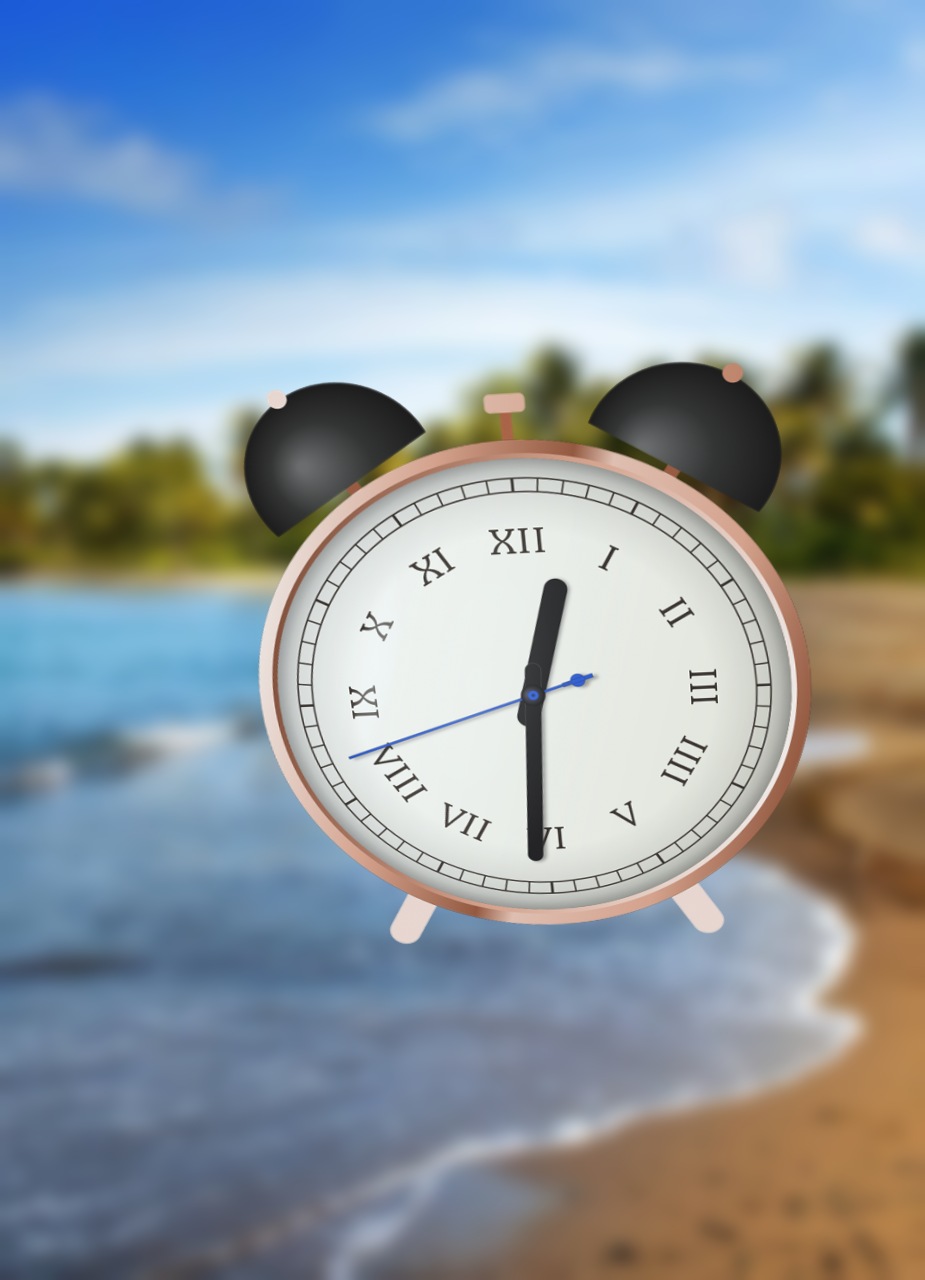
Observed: 12 h 30 min 42 s
